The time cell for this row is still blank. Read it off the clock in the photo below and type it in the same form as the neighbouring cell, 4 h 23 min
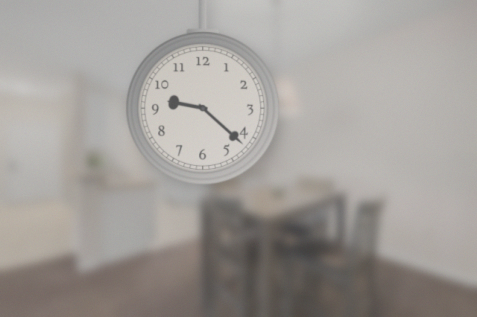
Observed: 9 h 22 min
